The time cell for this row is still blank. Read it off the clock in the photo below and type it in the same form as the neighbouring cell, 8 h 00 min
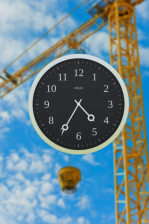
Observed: 4 h 35 min
